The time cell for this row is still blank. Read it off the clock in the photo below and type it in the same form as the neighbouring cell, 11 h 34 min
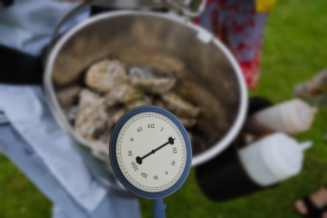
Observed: 8 h 11 min
